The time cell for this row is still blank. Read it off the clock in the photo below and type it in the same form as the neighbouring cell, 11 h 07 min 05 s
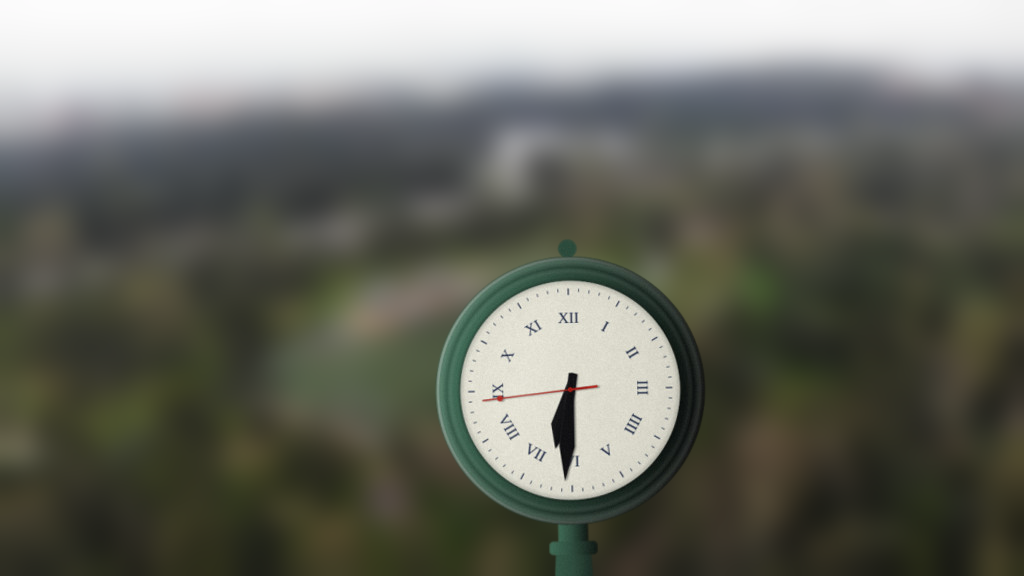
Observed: 6 h 30 min 44 s
